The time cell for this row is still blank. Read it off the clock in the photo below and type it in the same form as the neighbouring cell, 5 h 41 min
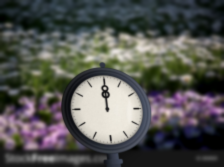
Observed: 12 h 00 min
